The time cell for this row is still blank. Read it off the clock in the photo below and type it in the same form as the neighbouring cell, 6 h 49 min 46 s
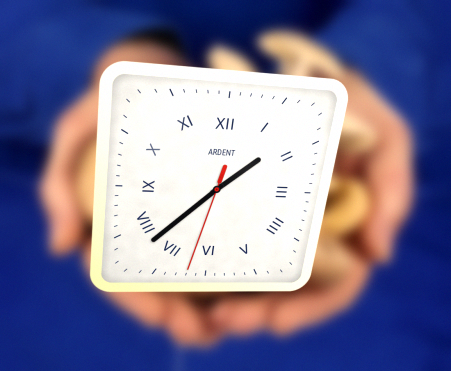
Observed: 1 h 37 min 32 s
